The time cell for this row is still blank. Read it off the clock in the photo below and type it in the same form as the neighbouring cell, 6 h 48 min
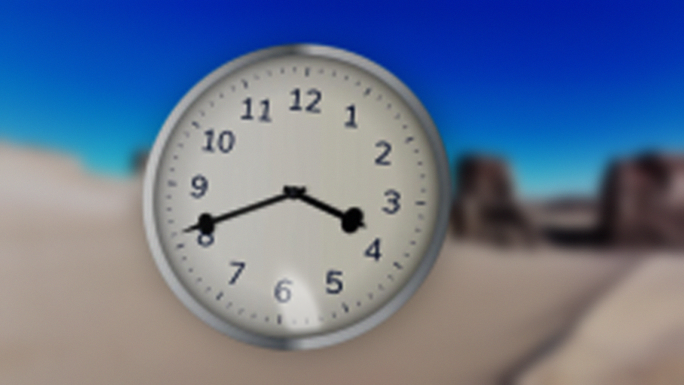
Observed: 3 h 41 min
